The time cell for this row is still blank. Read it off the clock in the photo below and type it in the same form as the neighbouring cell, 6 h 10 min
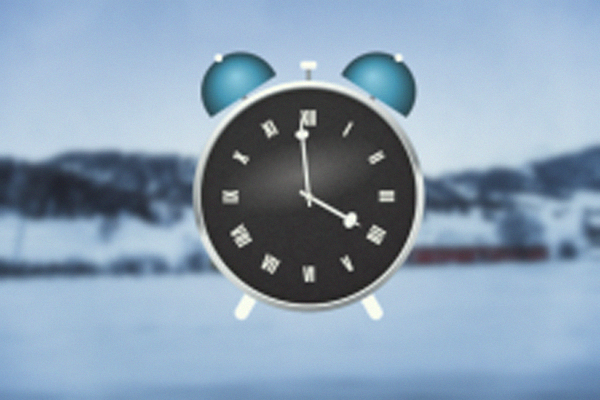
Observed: 3 h 59 min
